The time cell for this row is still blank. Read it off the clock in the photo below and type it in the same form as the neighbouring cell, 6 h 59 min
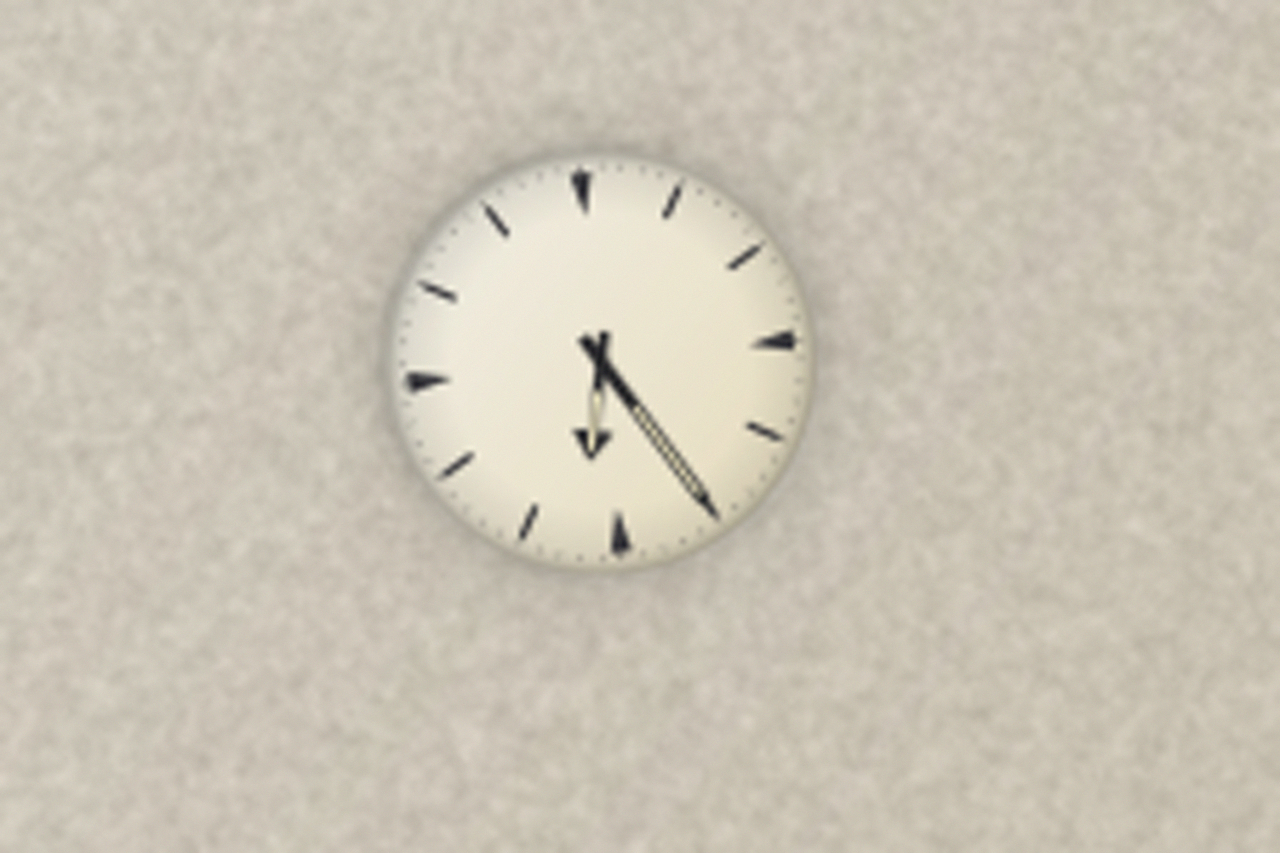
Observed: 6 h 25 min
